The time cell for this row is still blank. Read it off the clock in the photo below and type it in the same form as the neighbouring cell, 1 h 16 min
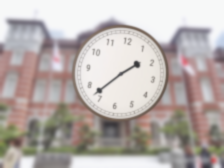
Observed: 1 h 37 min
